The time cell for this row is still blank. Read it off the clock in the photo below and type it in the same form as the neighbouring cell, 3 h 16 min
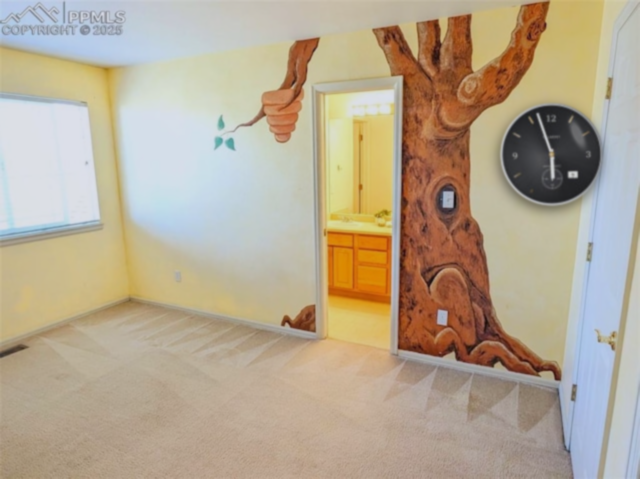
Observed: 5 h 57 min
